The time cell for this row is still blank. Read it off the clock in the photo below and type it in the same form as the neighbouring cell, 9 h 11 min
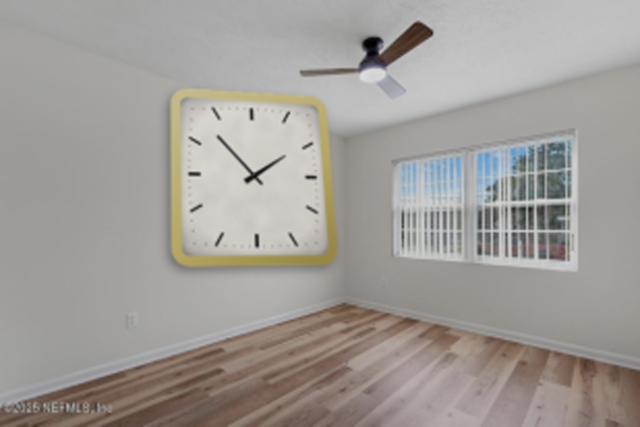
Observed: 1 h 53 min
